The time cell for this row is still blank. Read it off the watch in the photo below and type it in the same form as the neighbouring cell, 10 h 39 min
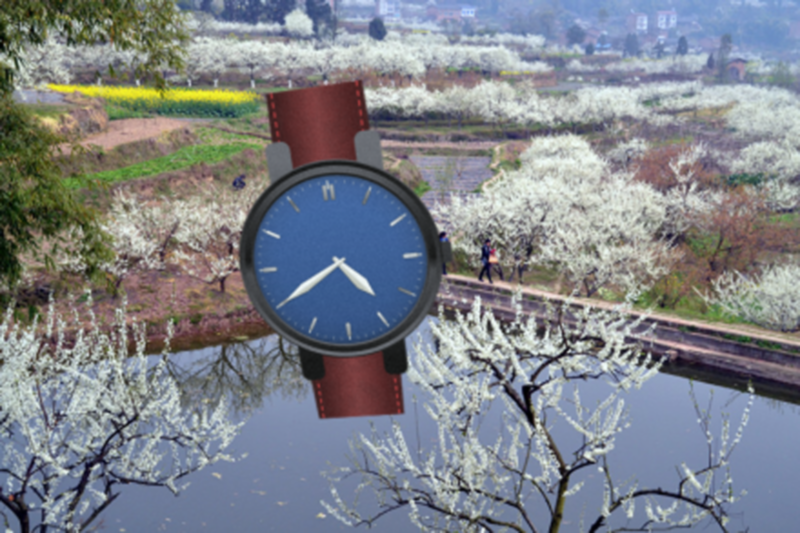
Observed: 4 h 40 min
